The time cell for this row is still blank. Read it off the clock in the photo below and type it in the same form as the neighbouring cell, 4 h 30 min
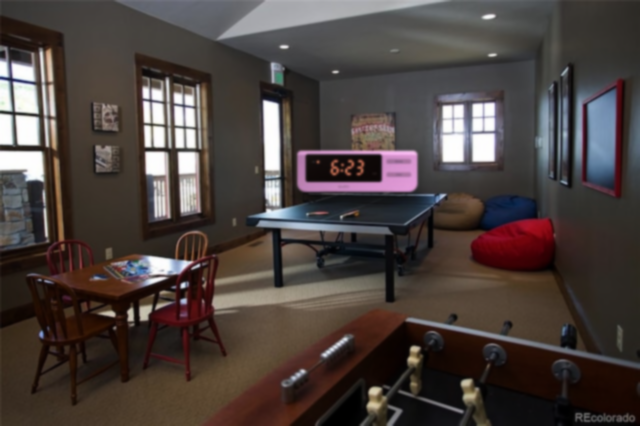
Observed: 6 h 23 min
